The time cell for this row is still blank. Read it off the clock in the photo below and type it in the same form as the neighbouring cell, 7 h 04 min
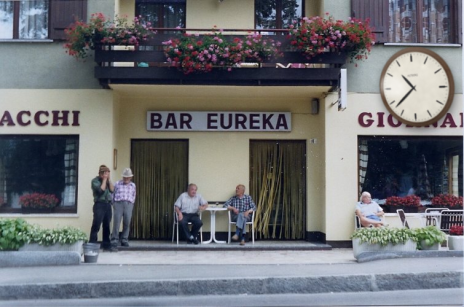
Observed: 10 h 38 min
